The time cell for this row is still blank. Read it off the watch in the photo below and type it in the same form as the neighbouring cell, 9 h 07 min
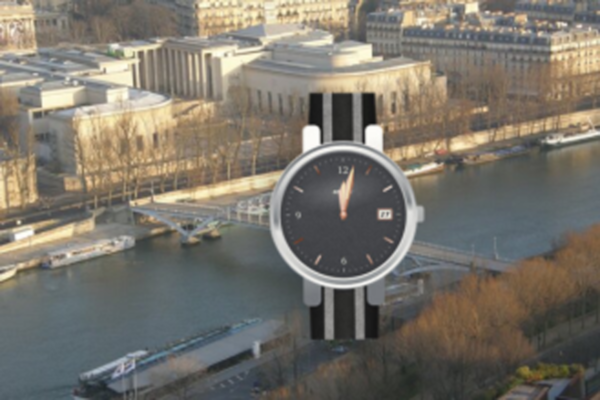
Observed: 12 h 02 min
